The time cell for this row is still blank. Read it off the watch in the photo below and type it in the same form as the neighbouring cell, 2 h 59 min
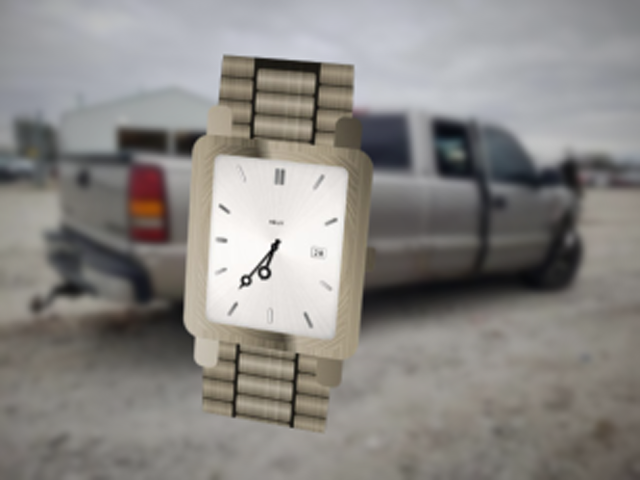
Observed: 6 h 36 min
